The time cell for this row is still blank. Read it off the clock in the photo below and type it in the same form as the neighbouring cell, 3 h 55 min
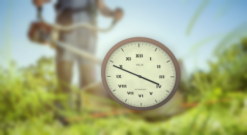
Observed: 3 h 49 min
